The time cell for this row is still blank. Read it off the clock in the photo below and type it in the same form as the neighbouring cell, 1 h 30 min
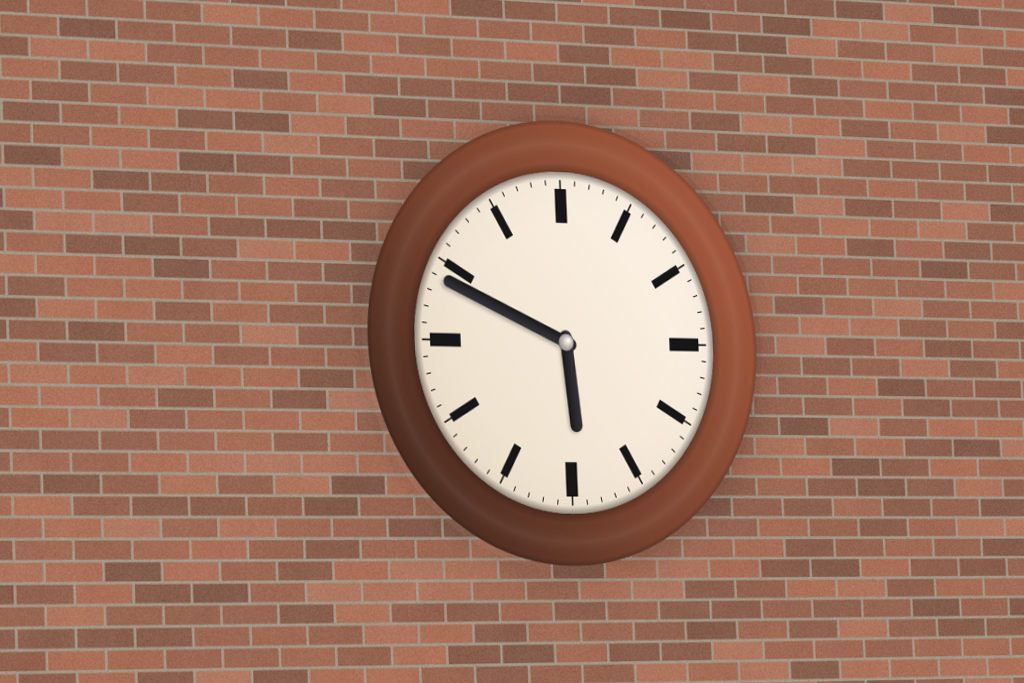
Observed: 5 h 49 min
